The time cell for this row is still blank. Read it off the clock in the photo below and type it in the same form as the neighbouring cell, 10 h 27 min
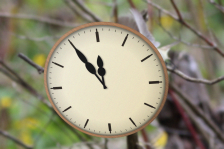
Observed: 11 h 55 min
